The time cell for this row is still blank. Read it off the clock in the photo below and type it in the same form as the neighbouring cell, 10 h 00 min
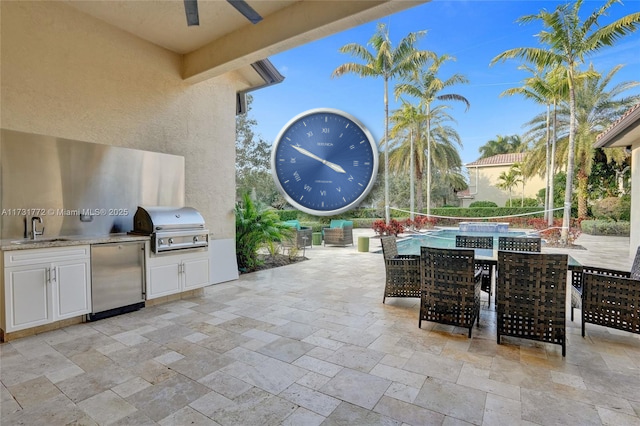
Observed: 3 h 49 min
